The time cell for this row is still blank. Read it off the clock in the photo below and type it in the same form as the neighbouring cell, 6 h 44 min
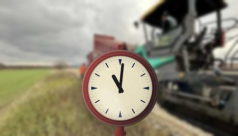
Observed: 11 h 01 min
